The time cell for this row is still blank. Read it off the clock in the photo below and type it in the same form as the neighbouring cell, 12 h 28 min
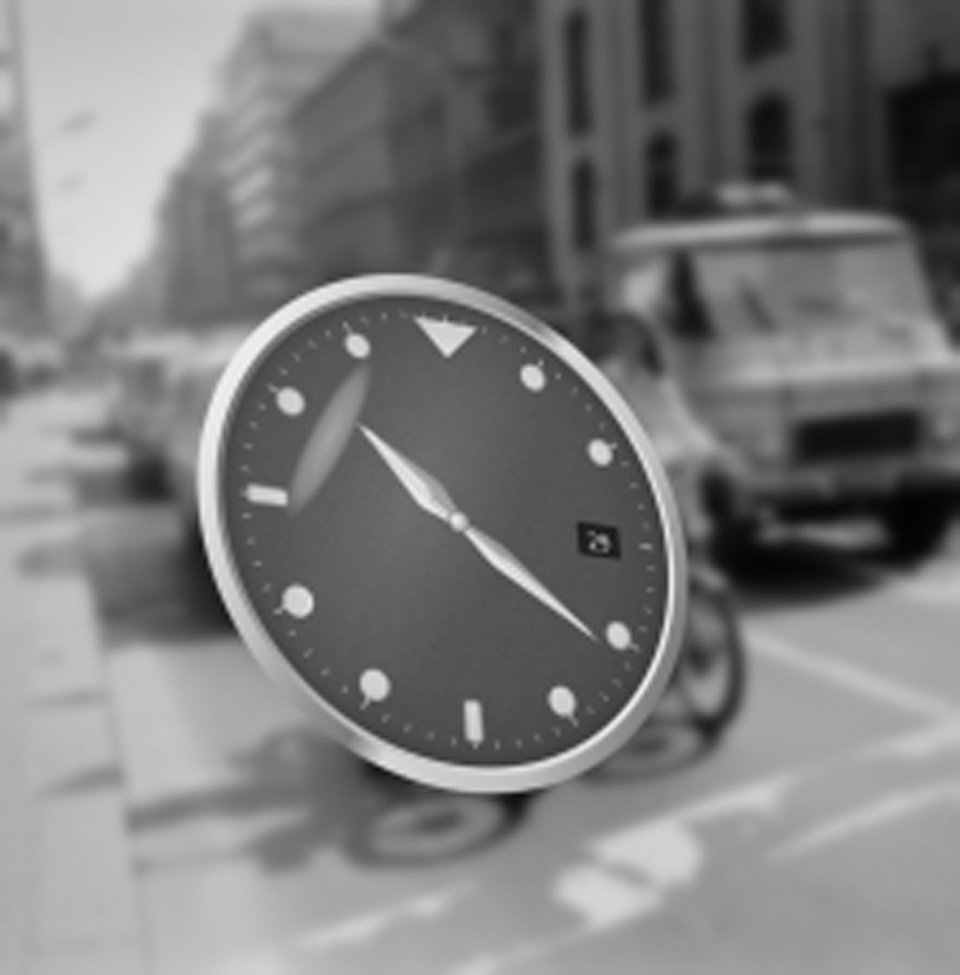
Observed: 10 h 21 min
